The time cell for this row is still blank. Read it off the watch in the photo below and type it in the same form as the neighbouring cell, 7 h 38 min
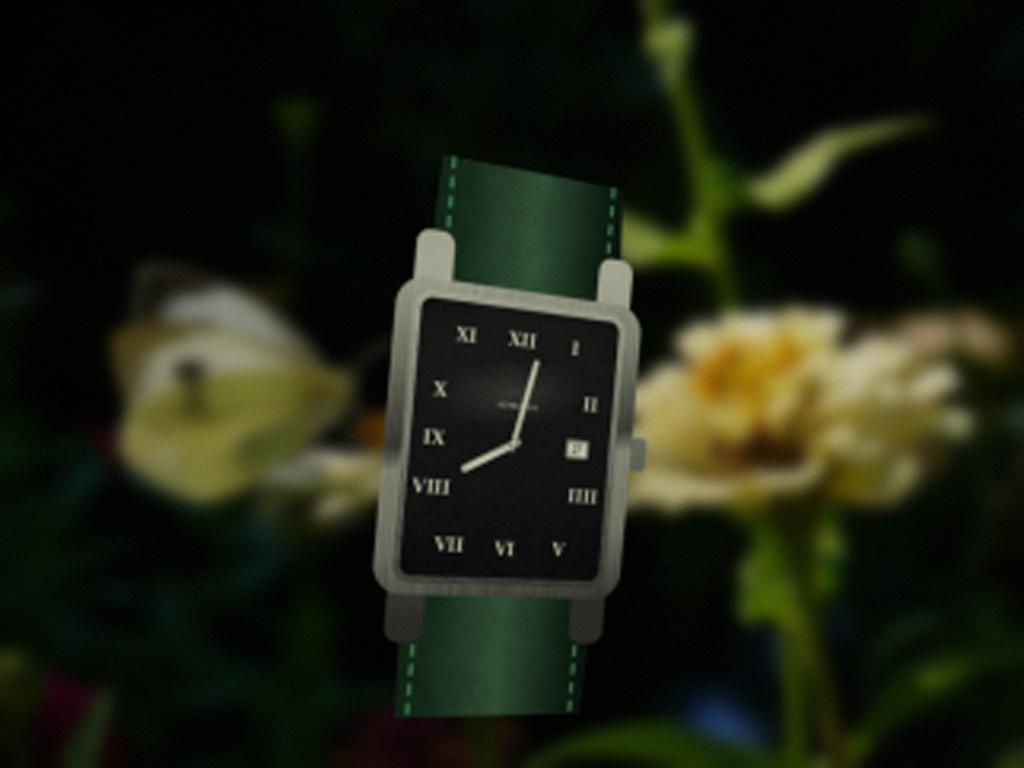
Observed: 8 h 02 min
